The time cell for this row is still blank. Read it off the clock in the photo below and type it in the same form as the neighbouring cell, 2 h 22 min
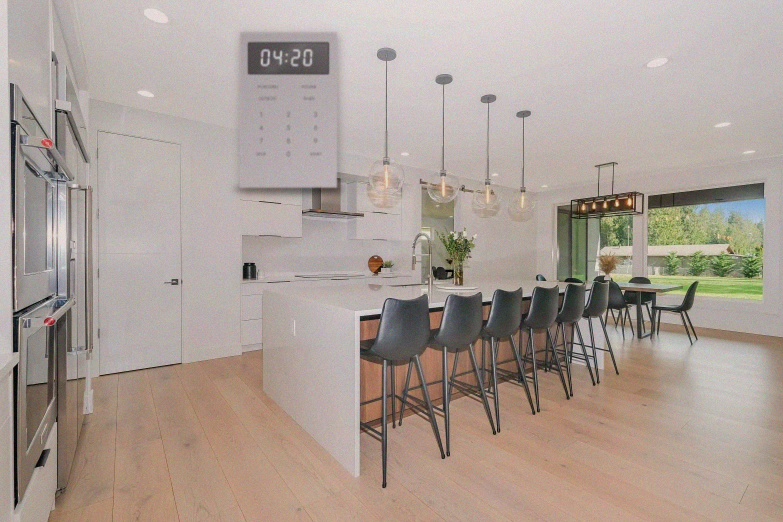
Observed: 4 h 20 min
